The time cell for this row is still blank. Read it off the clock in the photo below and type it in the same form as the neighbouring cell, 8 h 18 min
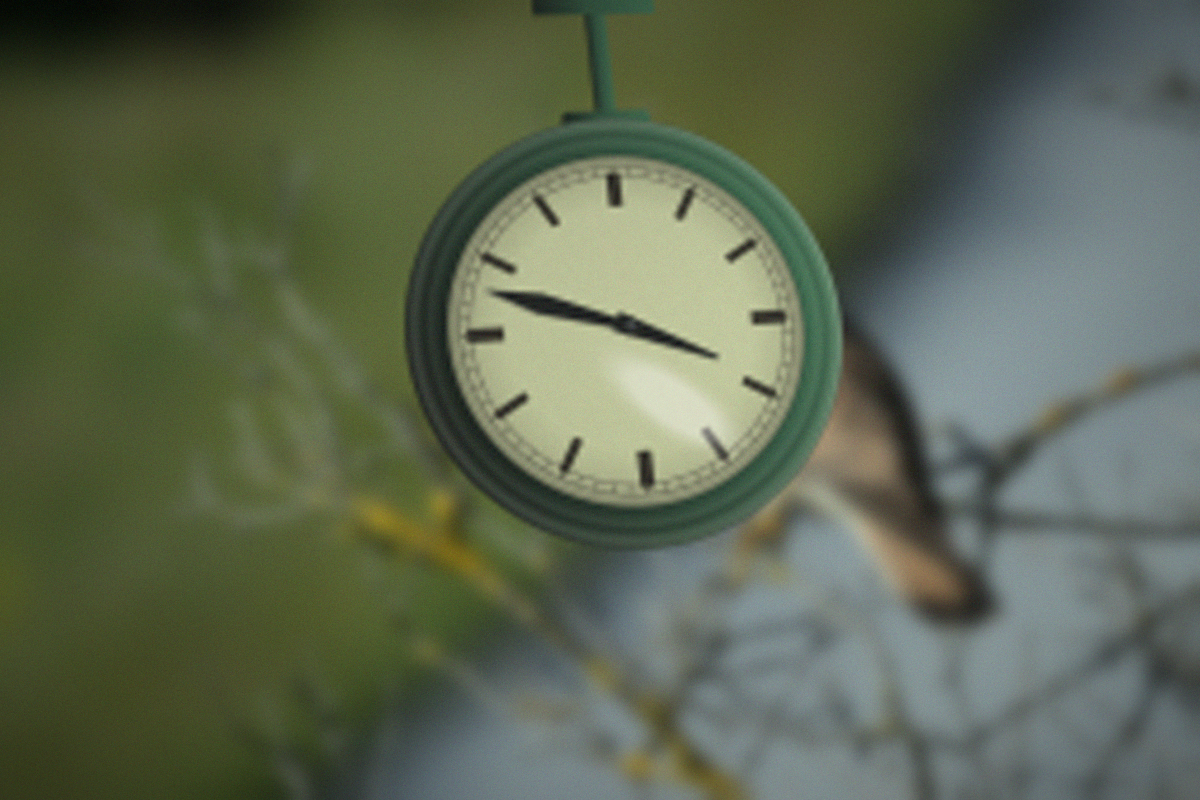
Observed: 3 h 48 min
